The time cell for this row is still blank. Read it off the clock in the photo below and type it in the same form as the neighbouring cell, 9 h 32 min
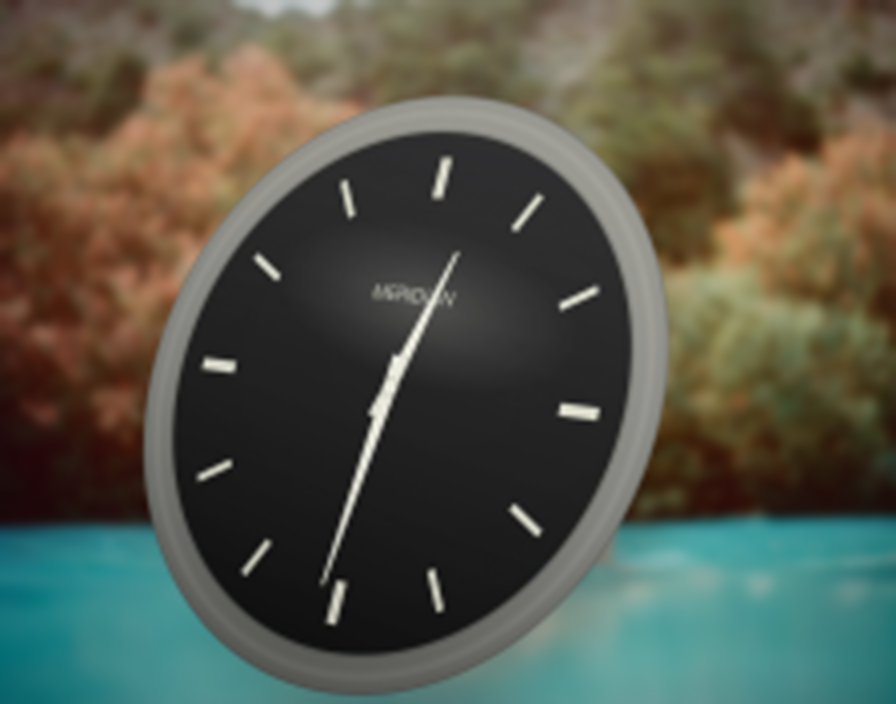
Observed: 12 h 31 min
